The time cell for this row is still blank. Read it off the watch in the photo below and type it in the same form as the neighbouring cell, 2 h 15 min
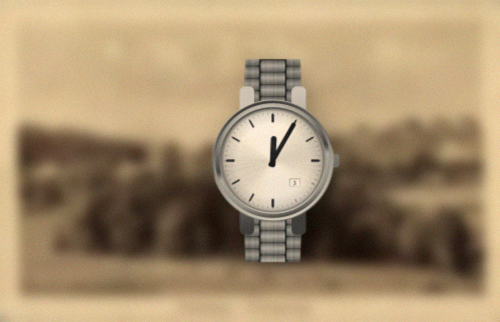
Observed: 12 h 05 min
